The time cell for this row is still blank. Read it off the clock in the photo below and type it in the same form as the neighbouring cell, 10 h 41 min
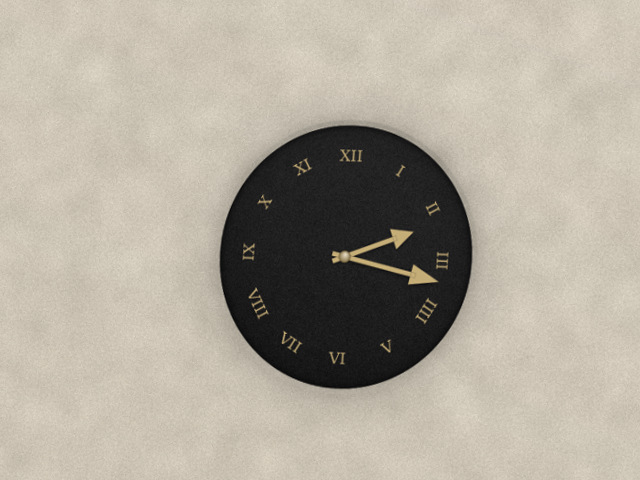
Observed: 2 h 17 min
